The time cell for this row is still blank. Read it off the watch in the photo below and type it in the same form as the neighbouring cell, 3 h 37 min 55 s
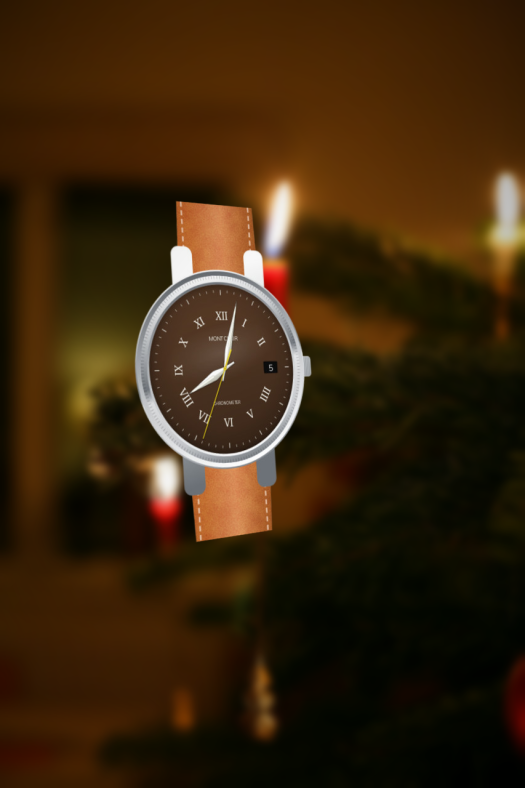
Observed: 8 h 02 min 34 s
